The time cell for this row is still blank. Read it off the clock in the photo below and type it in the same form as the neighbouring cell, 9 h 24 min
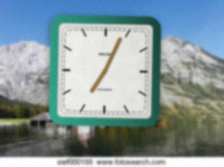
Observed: 7 h 04 min
